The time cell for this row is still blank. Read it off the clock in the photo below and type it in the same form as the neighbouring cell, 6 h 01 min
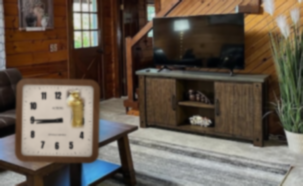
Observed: 8 h 45 min
